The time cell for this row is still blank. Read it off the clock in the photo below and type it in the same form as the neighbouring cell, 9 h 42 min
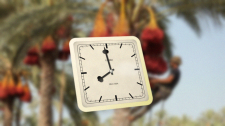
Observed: 7 h 59 min
